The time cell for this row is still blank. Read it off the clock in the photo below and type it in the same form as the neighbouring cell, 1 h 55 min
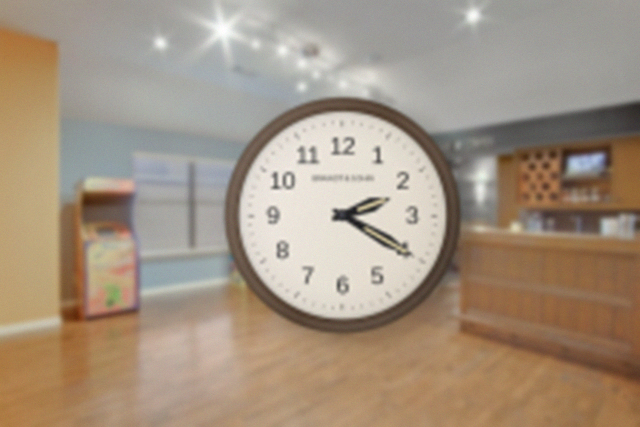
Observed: 2 h 20 min
